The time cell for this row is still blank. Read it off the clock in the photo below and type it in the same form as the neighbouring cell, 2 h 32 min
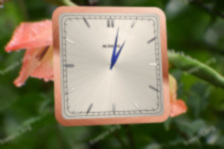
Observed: 1 h 02 min
